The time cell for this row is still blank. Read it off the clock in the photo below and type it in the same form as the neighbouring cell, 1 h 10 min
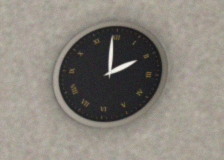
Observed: 1 h 59 min
